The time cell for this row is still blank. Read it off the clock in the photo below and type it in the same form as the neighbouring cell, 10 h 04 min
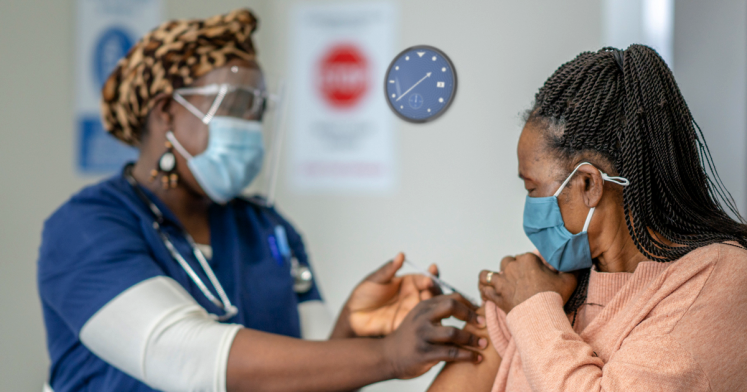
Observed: 1 h 38 min
